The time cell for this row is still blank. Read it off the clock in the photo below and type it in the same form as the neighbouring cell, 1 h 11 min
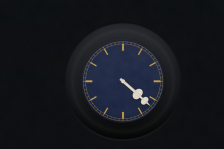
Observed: 4 h 22 min
